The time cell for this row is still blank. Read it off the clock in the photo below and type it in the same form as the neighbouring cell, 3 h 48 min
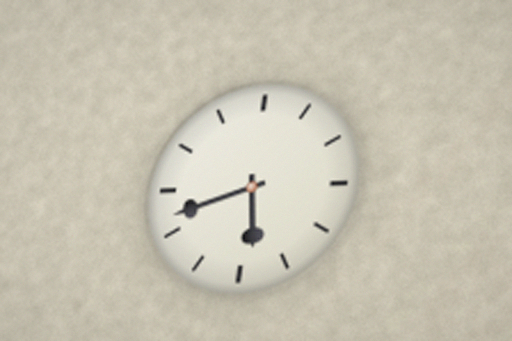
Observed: 5 h 42 min
